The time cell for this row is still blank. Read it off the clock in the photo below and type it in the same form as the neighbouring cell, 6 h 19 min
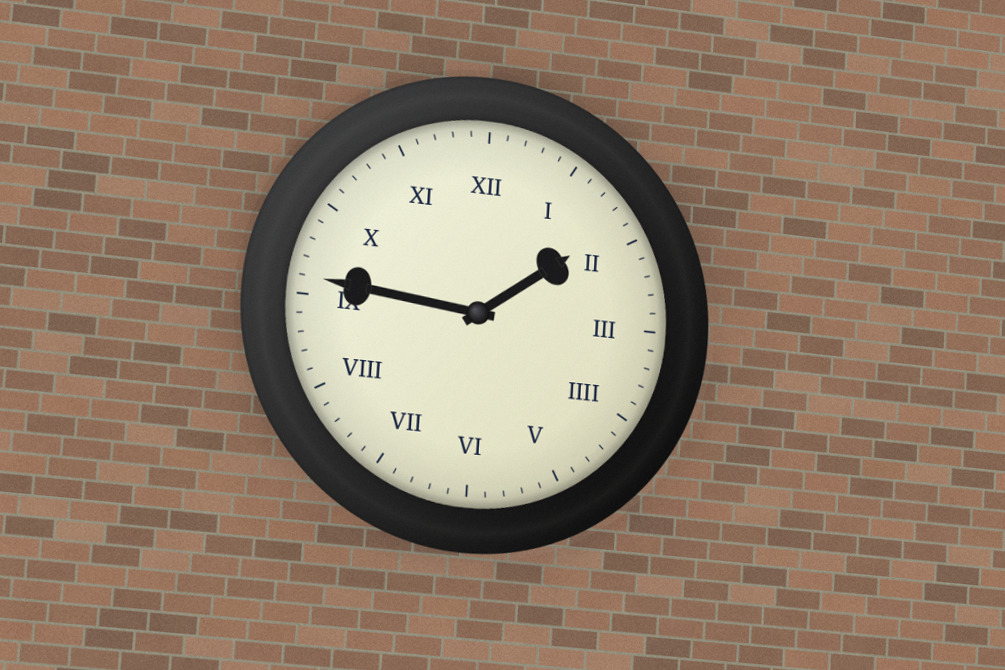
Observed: 1 h 46 min
